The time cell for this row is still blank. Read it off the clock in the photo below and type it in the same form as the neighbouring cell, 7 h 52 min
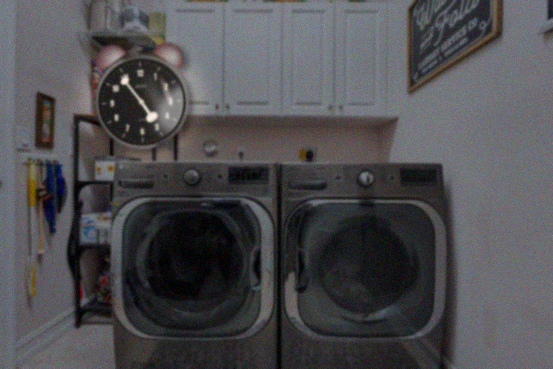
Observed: 4 h 54 min
